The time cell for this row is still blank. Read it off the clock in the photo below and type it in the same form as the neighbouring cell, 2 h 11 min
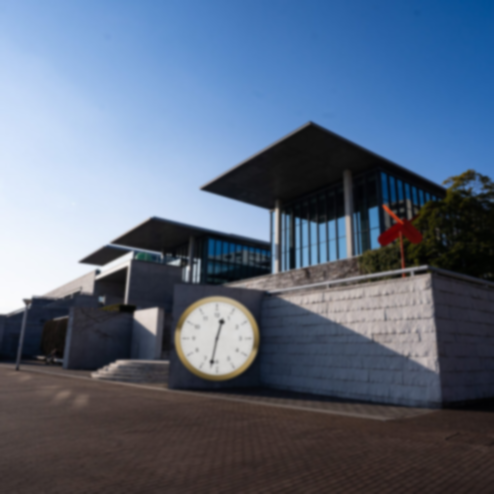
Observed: 12 h 32 min
